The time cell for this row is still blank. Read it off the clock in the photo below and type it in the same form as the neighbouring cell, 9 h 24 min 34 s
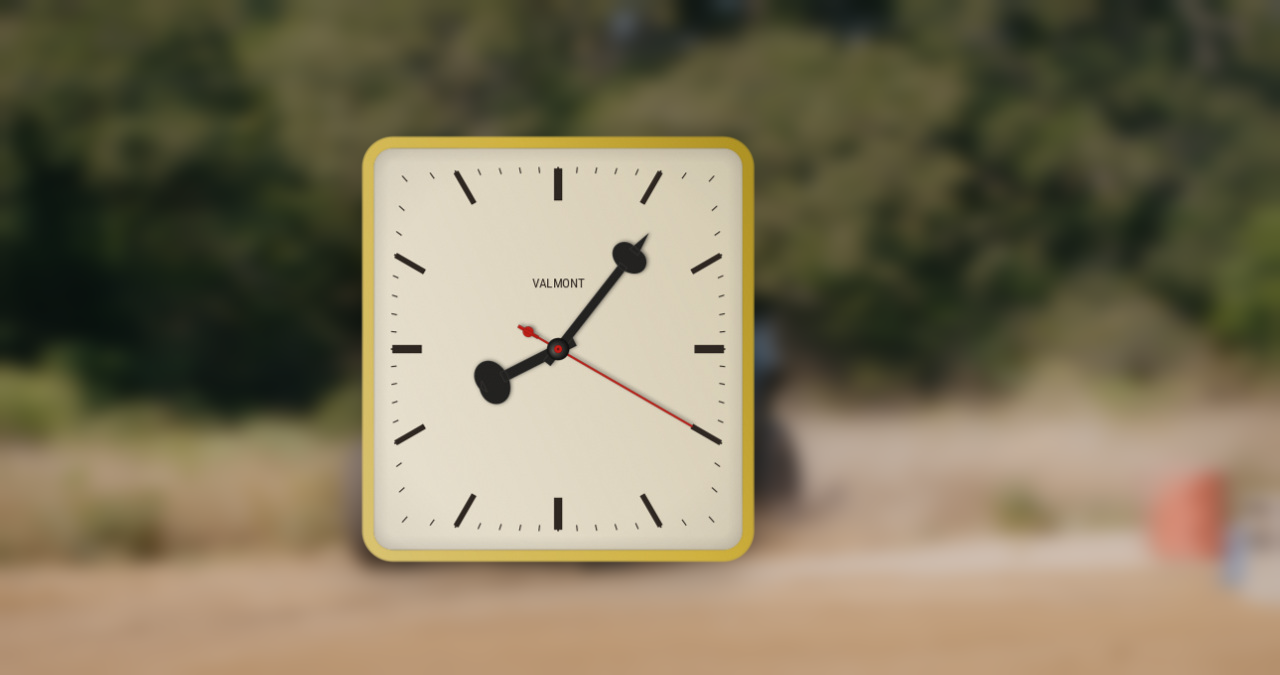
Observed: 8 h 06 min 20 s
